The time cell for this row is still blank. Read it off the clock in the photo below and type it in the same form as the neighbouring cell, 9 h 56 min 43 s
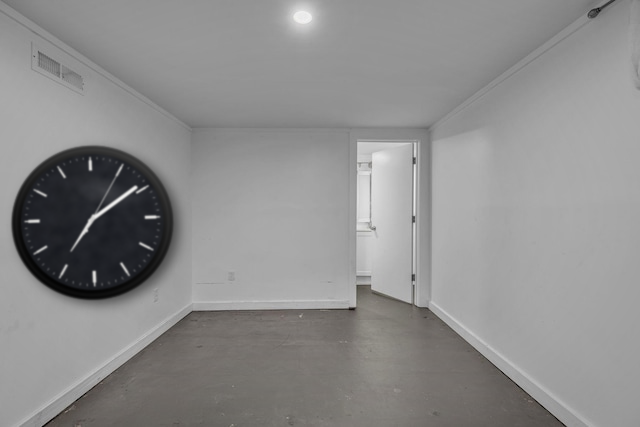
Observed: 7 h 09 min 05 s
